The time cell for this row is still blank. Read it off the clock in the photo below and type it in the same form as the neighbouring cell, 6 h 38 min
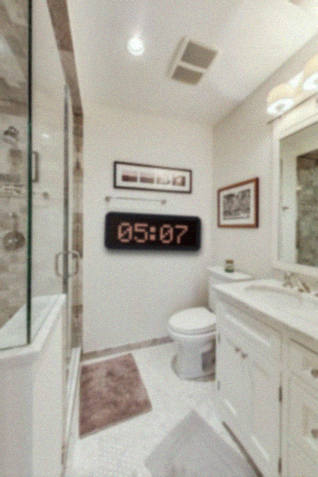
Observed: 5 h 07 min
